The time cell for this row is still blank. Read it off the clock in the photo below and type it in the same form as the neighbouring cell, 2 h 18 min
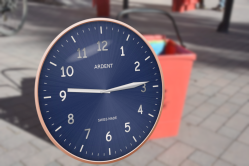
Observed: 9 h 14 min
